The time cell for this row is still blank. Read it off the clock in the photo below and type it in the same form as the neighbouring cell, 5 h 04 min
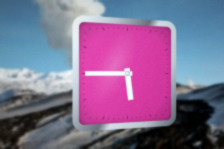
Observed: 5 h 45 min
